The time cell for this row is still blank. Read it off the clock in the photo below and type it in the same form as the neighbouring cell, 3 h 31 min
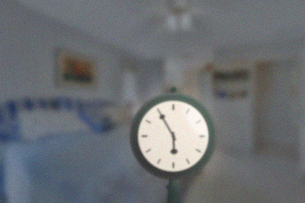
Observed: 5 h 55 min
